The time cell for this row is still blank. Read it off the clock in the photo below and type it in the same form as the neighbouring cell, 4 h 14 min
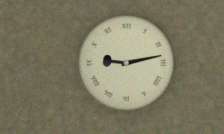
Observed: 9 h 13 min
